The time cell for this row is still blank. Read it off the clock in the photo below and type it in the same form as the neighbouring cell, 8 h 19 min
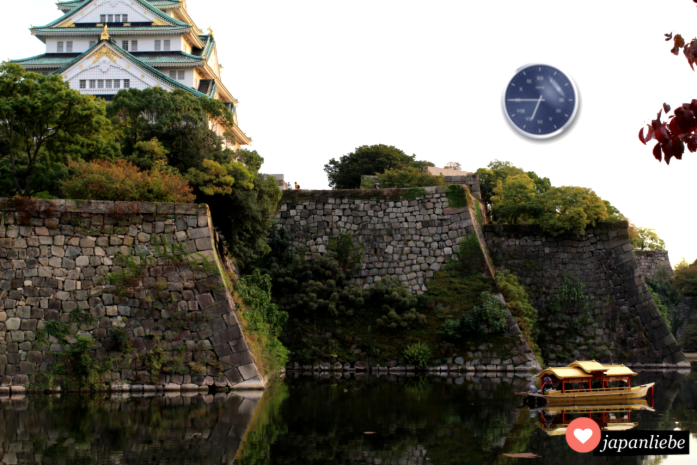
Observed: 6 h 45 min
